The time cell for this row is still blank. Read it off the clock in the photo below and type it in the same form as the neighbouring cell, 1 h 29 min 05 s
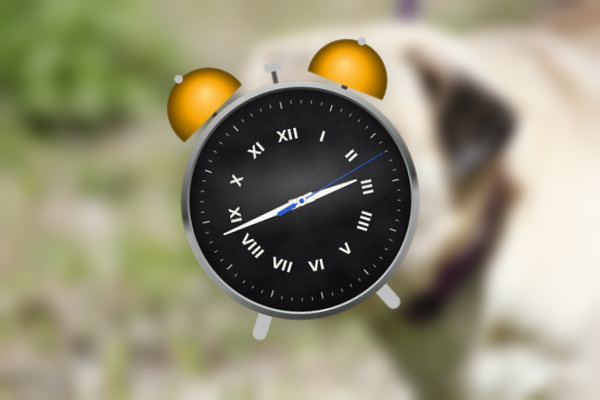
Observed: 2 h 43 min 12 s
